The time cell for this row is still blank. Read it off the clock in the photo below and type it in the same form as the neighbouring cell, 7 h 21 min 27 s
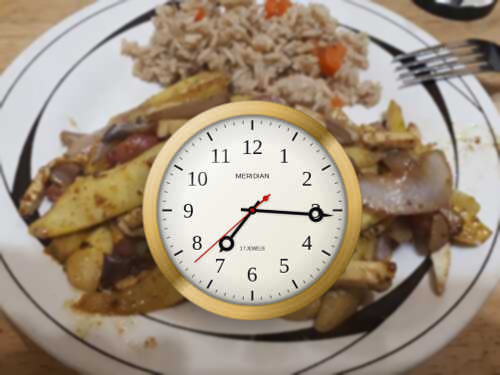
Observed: 7 h 15 min 38 s
